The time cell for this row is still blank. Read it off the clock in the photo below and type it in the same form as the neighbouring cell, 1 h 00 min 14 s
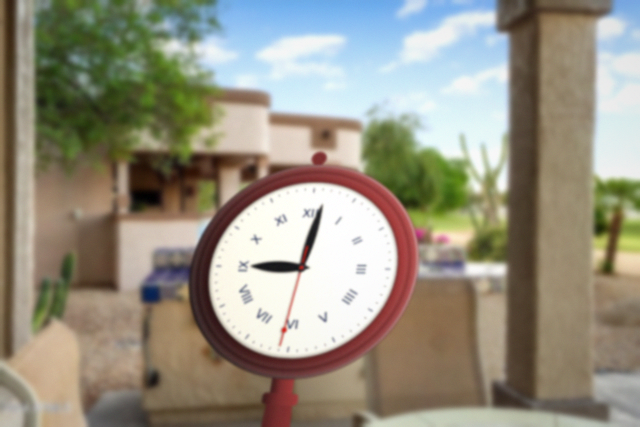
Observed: 9 h 01 min 31 s
